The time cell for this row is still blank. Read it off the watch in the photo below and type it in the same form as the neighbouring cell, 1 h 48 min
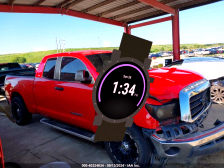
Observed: 1 h 34 min
